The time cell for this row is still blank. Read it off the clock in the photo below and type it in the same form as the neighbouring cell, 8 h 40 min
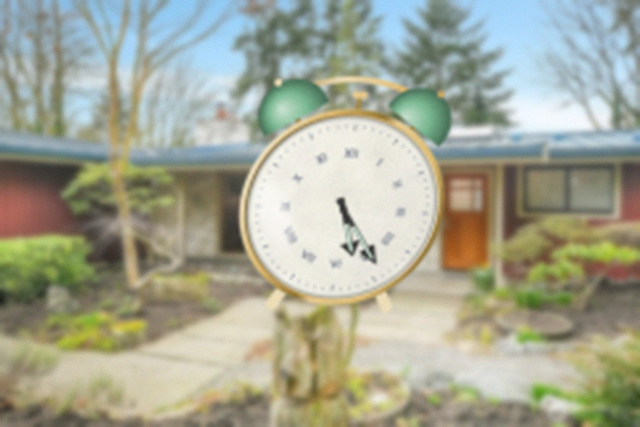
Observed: 5 h 24 min
